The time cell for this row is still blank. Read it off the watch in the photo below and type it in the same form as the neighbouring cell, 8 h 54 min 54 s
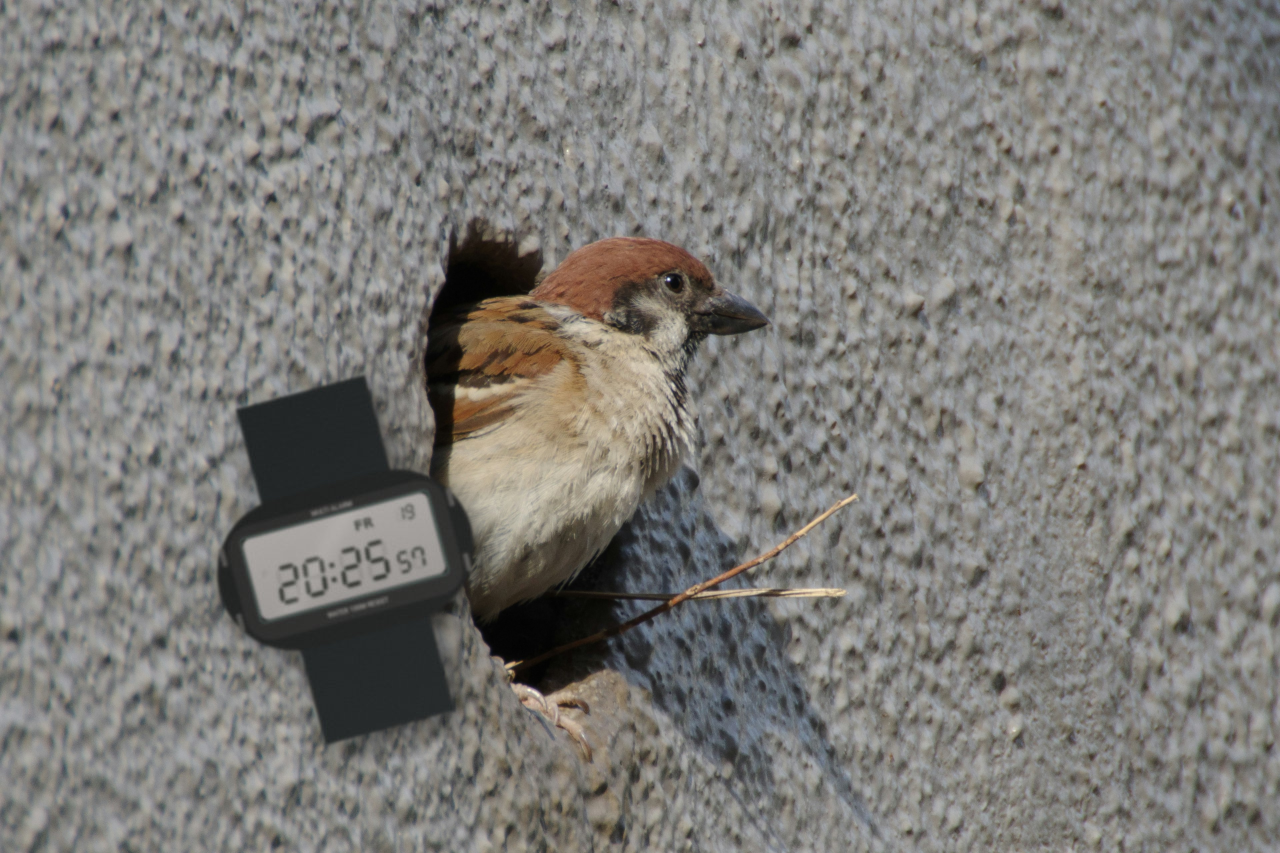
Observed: 20 h 25 min 57 s
